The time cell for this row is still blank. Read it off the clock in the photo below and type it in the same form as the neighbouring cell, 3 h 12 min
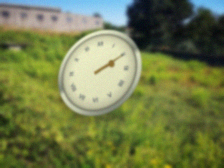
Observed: 2 h 10 min
